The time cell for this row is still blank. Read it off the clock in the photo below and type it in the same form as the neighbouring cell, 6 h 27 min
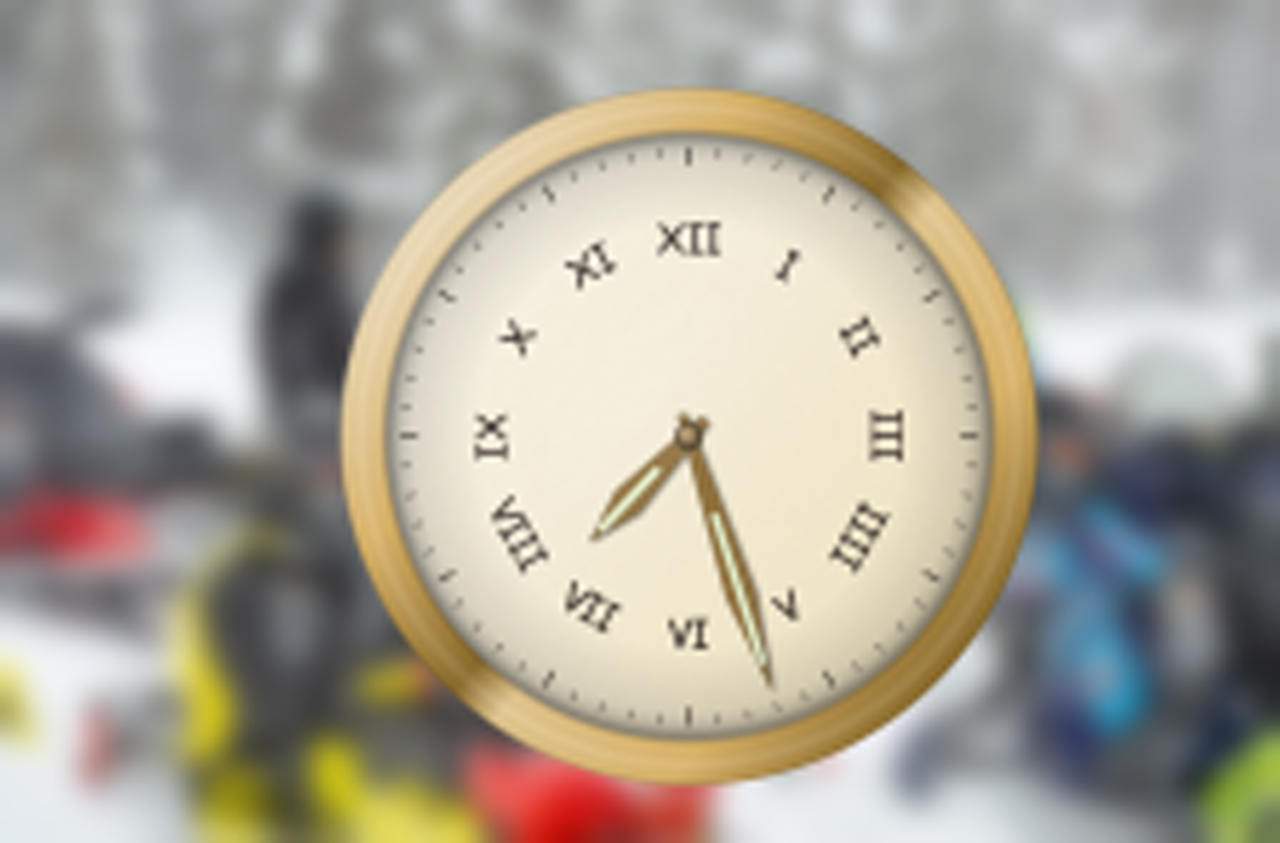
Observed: 7 h 27 min
